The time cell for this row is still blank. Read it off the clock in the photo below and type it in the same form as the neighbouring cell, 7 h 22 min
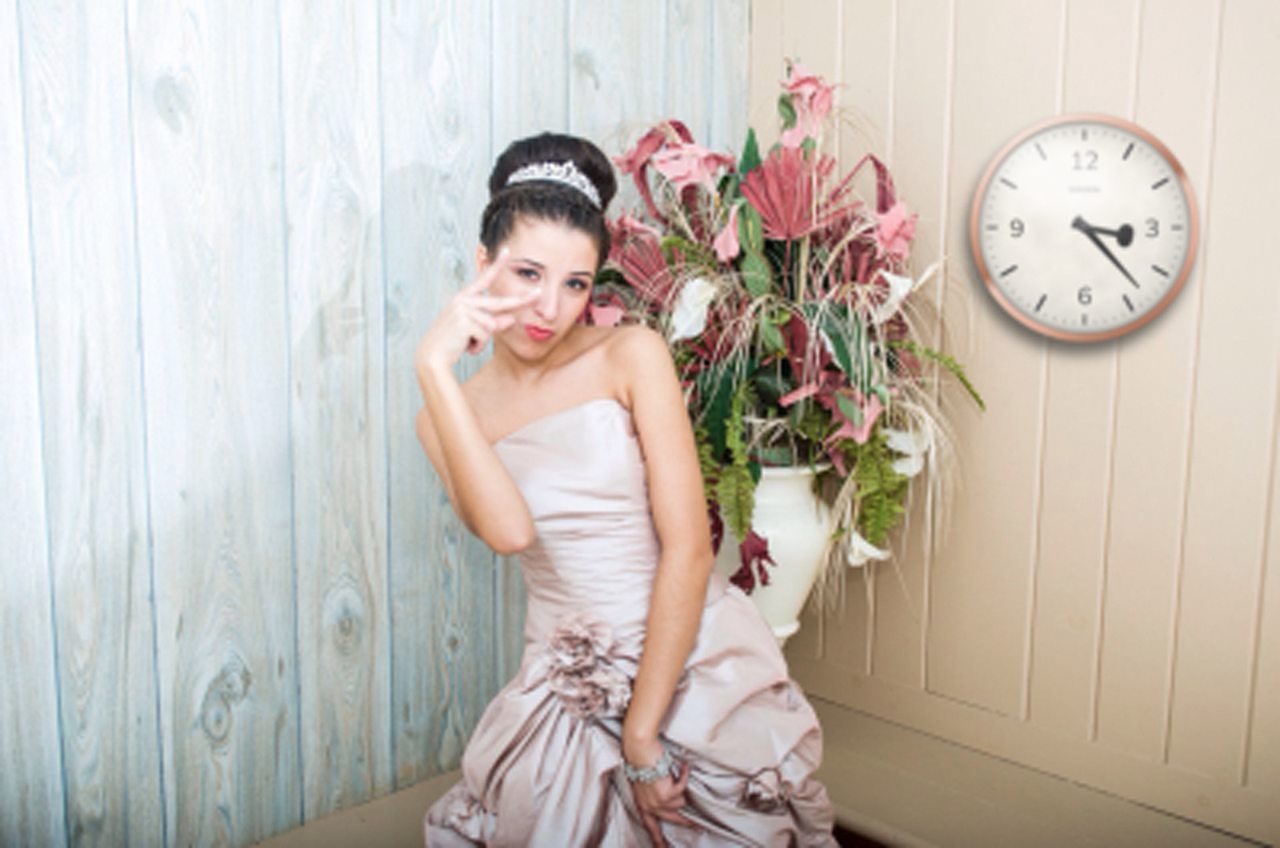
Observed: 3 h 23 min
